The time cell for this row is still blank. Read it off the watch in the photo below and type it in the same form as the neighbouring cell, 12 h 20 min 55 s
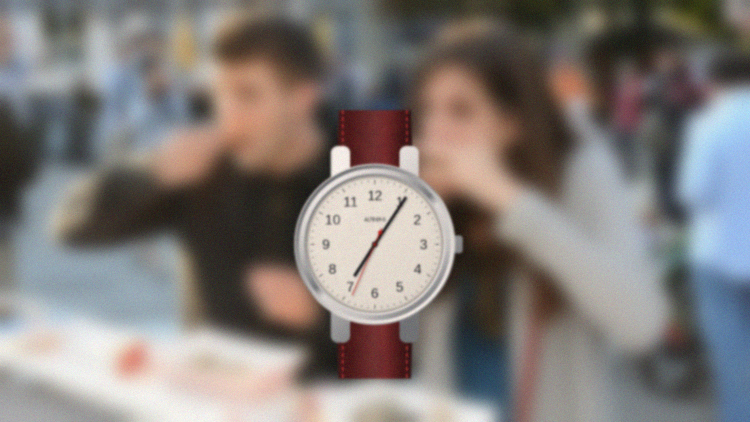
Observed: 7 h 05 min 34 s
